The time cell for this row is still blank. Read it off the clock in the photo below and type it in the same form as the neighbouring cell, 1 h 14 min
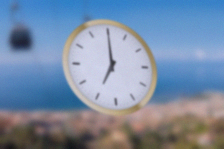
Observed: 7 h 00 min
